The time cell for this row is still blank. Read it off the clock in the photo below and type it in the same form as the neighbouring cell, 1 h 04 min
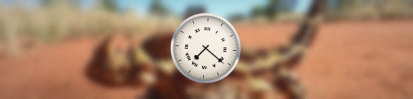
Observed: 7 h 21 min
